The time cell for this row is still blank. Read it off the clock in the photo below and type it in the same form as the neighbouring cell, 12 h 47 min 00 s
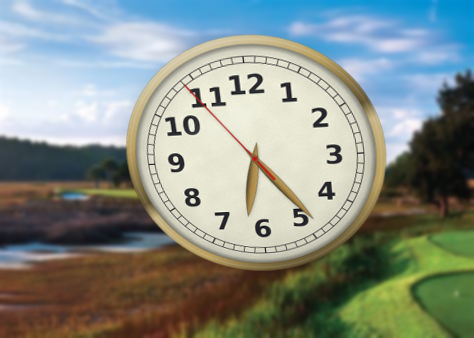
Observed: 6 h 23 min 54 s
